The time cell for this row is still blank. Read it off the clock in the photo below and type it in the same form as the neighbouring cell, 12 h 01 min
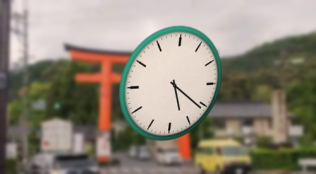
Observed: 5 h 21 min
